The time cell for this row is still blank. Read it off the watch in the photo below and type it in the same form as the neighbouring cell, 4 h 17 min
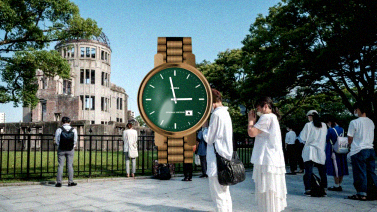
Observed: 2 h 58 min
